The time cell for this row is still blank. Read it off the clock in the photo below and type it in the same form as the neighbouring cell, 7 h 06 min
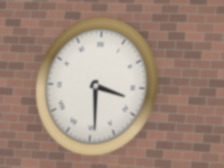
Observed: 3 h 29 min
